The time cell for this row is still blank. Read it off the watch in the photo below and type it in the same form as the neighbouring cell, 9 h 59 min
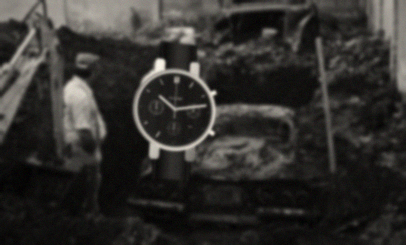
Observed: 10 h 13 min
